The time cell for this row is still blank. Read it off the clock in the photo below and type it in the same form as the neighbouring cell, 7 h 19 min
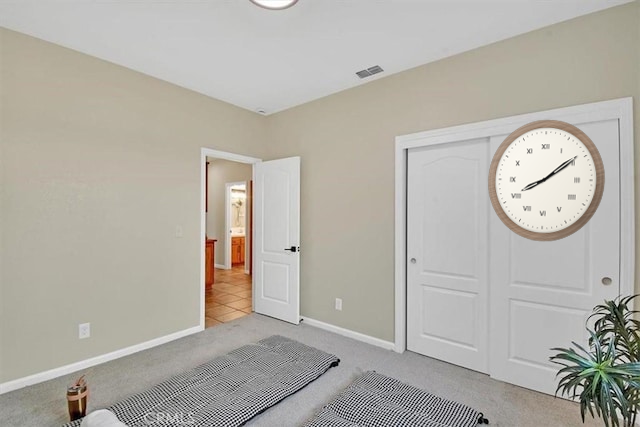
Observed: 8 h 09 min
